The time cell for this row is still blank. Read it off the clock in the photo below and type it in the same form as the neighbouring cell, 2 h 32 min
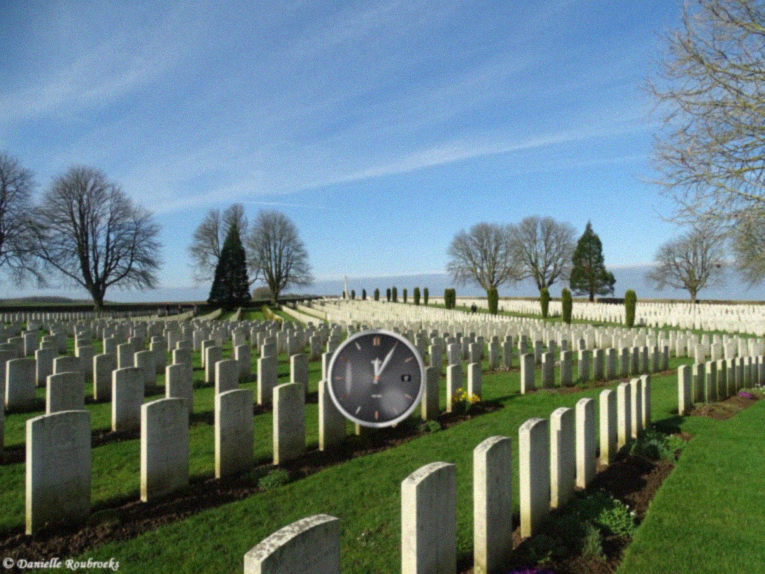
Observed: 12 h 05 min
